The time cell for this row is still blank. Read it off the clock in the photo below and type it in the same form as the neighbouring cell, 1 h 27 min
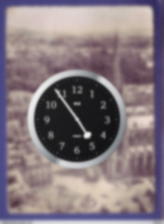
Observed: 4 h 54 min
